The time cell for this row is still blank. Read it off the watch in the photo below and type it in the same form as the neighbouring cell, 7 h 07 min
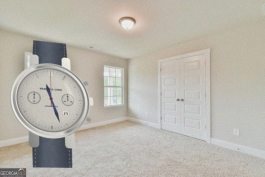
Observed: 11 h 27 min
